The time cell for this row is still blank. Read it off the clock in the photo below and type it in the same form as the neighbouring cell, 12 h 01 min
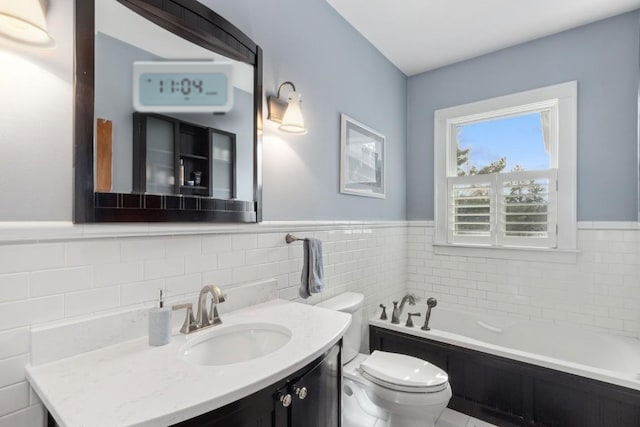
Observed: 11 h 04 min
